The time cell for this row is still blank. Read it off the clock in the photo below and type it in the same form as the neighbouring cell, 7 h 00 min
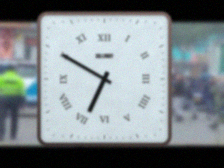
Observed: 6 h 50 min
